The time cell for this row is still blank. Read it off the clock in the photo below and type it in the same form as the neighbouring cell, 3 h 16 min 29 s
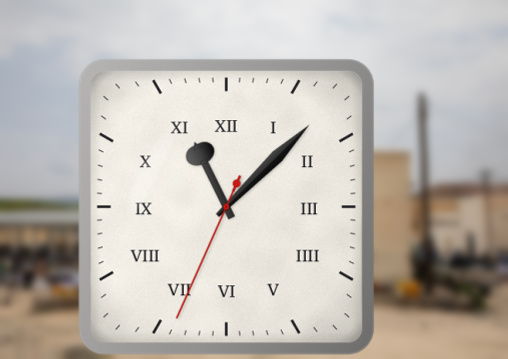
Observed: 11 h 07 min 34 s
